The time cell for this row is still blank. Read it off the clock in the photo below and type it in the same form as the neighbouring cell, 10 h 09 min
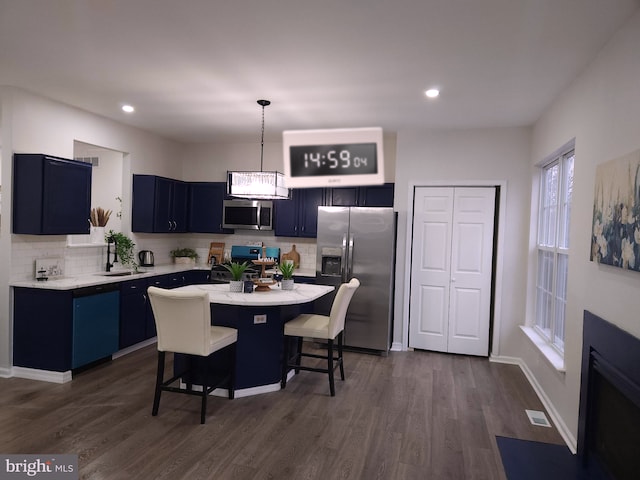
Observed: 14 h 59 min
